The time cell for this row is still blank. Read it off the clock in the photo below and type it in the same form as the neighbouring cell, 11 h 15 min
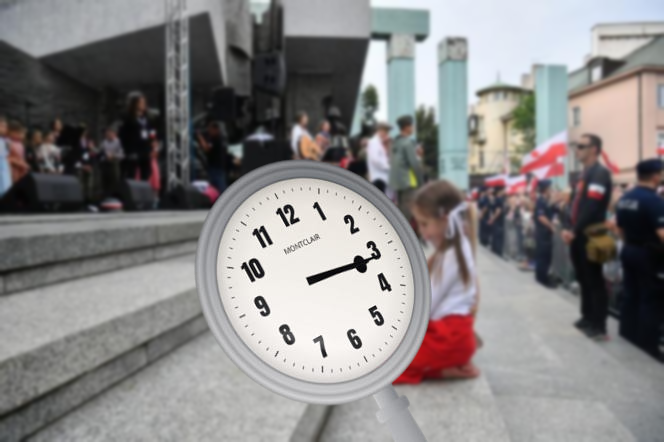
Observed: 3 h 16 min
